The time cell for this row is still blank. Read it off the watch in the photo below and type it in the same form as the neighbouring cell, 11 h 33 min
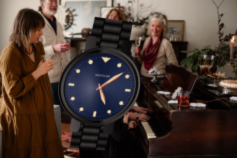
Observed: 5 h 08 min
